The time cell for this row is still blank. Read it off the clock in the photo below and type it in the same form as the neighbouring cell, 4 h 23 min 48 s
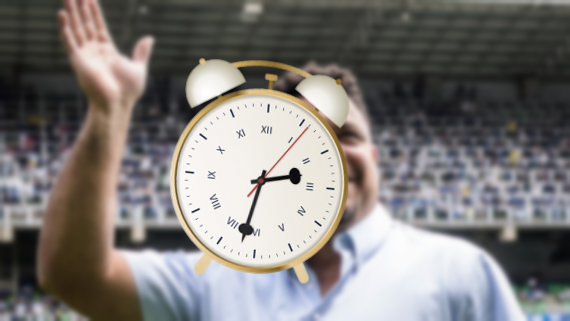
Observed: 2 h 32 min 06 s
